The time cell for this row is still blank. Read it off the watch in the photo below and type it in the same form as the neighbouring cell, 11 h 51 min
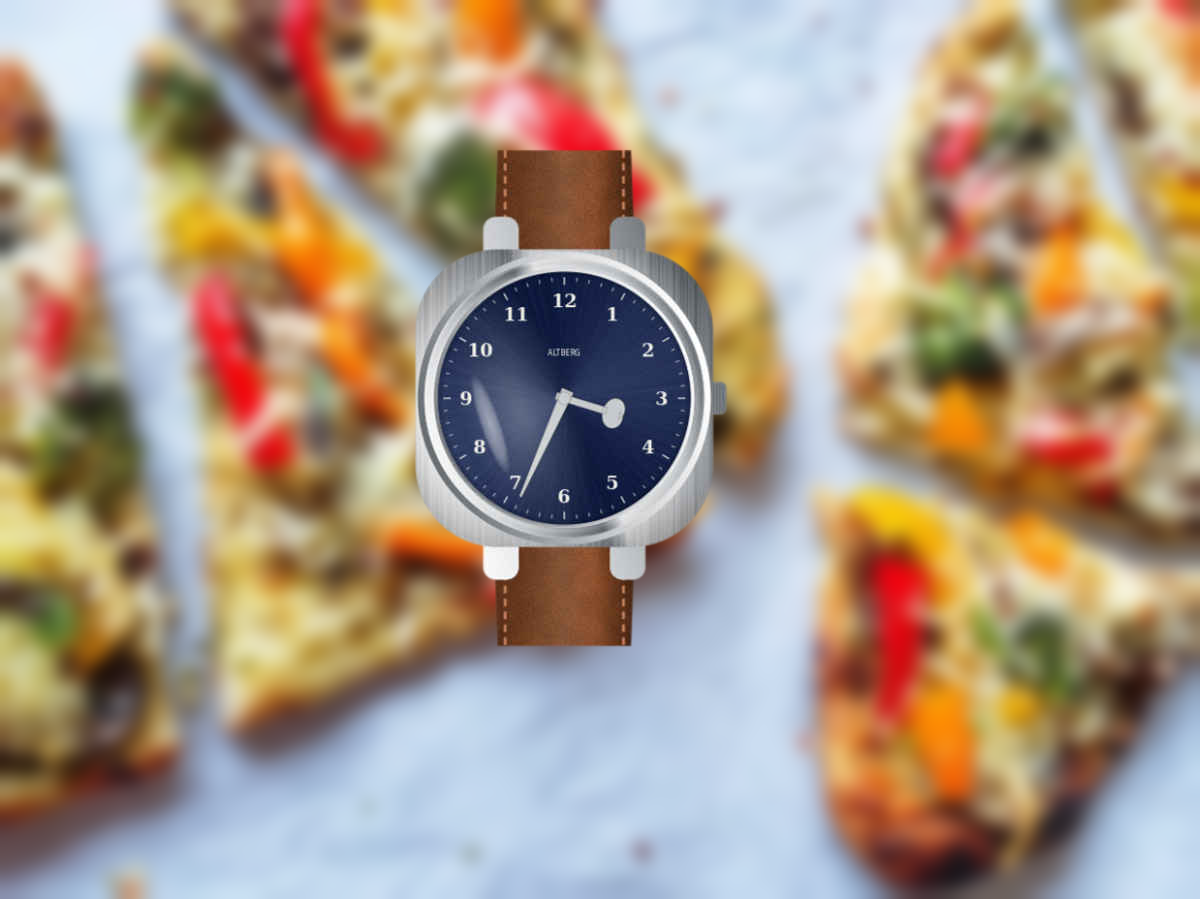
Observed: 3 h 34 min
